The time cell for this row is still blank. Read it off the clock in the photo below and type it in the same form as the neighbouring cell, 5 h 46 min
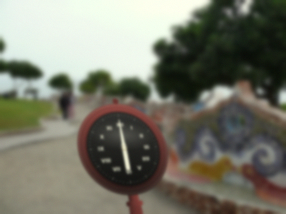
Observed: 6 h 00 min
